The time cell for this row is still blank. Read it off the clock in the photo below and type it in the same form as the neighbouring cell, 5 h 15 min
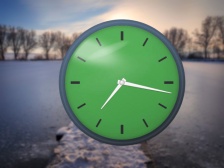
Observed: 7 h 17 min
